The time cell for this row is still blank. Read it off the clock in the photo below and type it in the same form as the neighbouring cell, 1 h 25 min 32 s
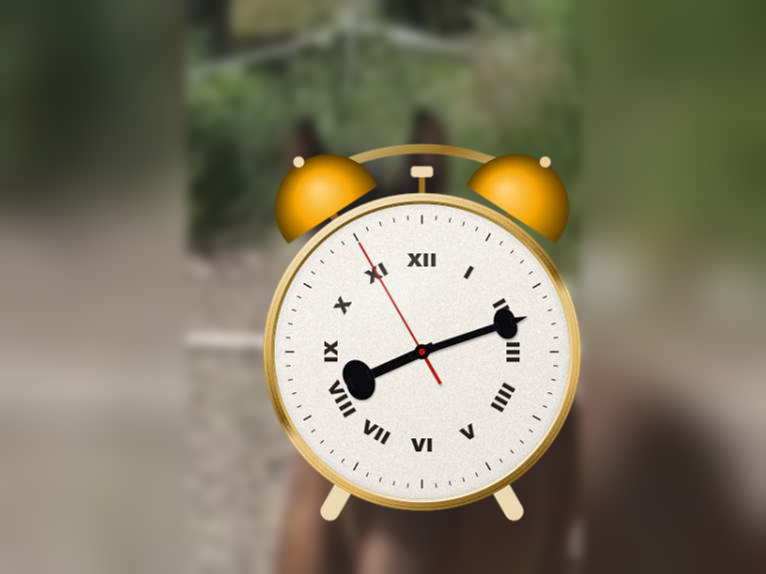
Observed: 8 h 11 min 55 s
